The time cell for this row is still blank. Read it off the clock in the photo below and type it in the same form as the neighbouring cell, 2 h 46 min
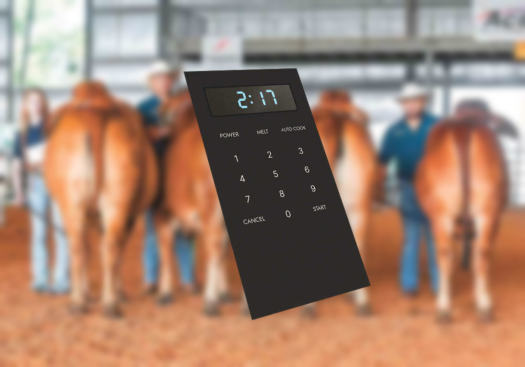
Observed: 2 h 17 min
